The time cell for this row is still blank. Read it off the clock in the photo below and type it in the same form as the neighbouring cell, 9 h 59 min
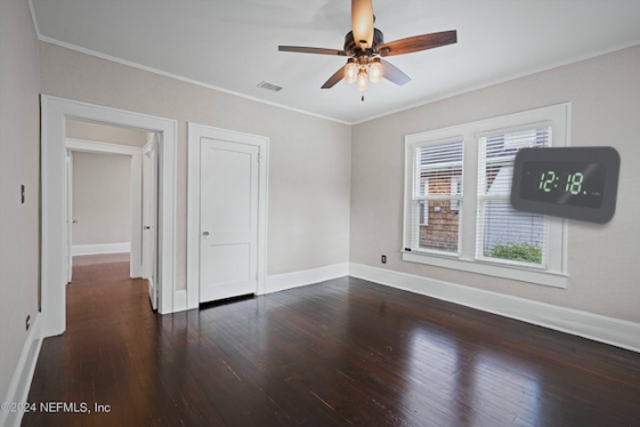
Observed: 12 h 18 min
